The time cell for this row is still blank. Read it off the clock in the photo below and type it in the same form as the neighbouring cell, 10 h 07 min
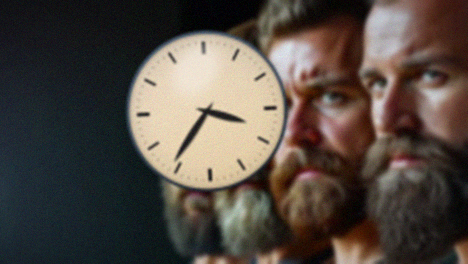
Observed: 3 h 36 min
